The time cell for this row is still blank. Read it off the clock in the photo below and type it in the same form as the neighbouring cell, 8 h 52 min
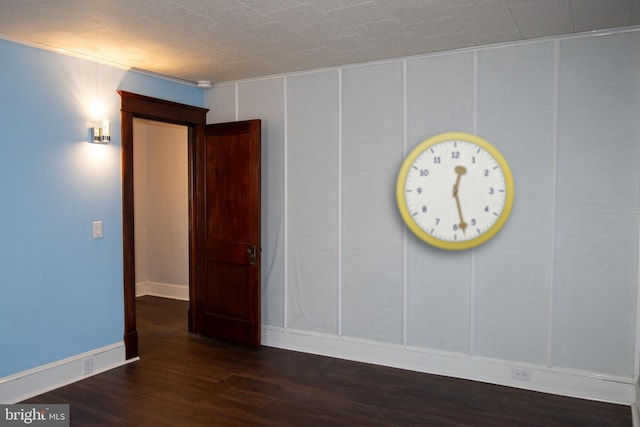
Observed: 12 h 28 min
